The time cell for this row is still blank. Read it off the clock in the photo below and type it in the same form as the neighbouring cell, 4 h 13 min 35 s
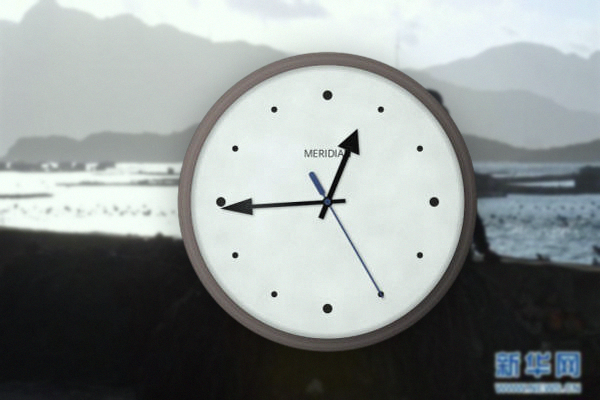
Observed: 12 h 44 min 25 s
